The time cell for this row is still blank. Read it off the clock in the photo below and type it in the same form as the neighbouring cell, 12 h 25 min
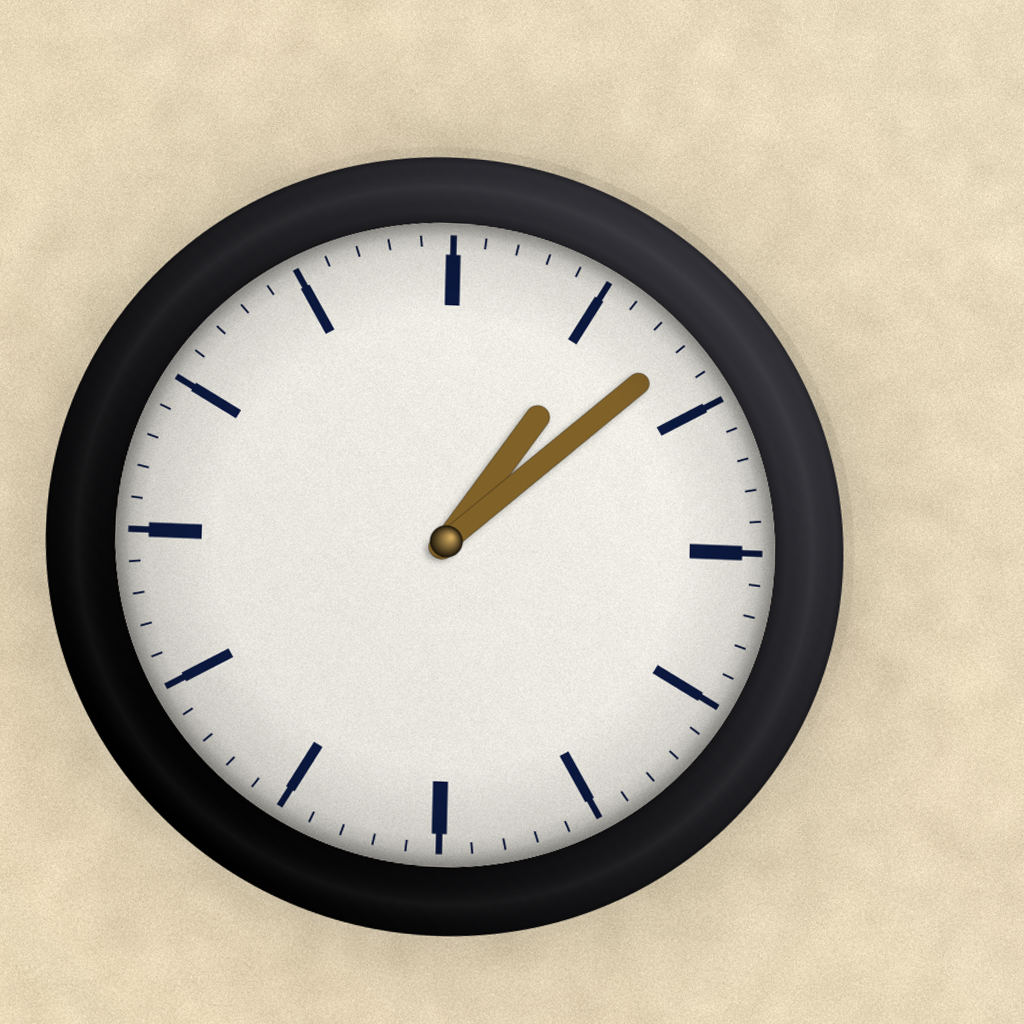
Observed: 1 h 08 min
